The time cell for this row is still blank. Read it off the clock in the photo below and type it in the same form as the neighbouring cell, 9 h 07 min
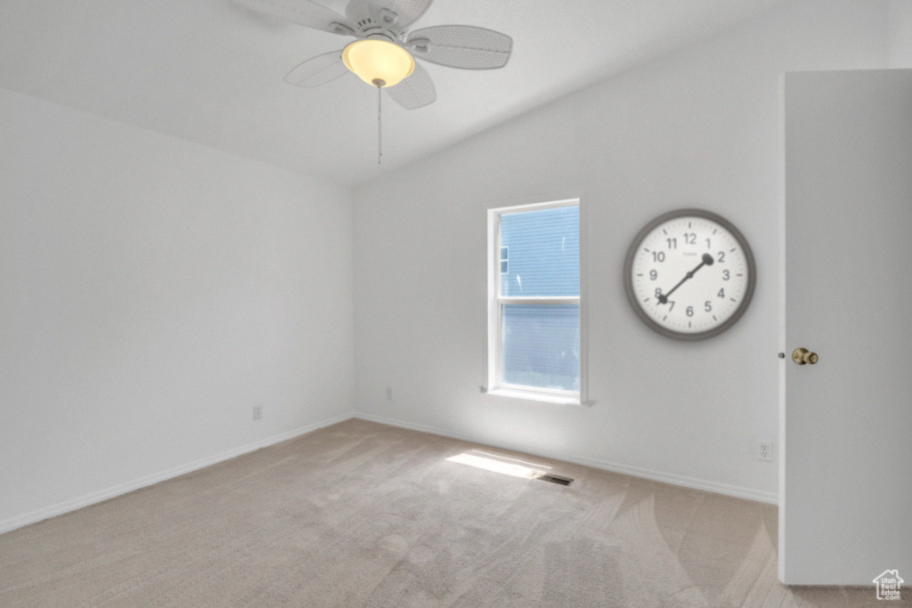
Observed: 1 h 38 min
